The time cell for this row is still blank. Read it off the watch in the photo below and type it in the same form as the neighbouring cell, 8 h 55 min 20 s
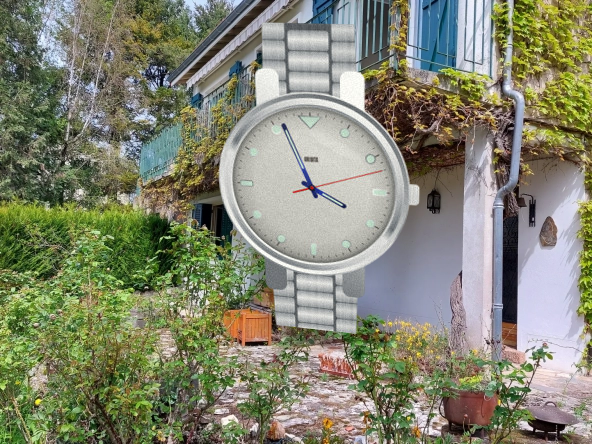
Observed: 3 h 56 min 12 s
